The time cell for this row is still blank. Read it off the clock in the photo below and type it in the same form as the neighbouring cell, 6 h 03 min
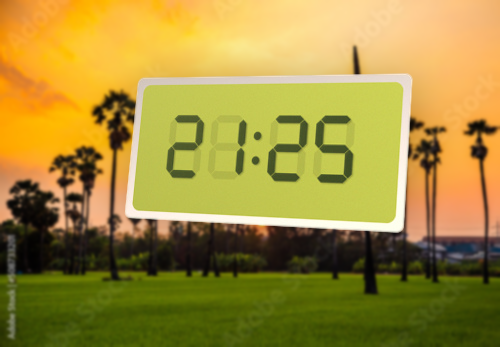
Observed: 21 h 25 min
